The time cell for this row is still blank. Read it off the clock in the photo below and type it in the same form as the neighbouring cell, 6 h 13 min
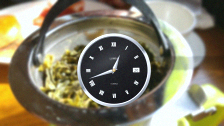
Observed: 12 h 42 min
